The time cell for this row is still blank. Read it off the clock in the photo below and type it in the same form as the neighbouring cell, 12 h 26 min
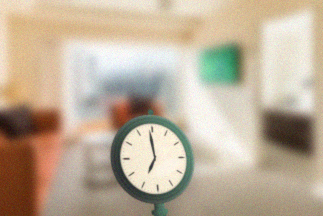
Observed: 6 h 59 min
